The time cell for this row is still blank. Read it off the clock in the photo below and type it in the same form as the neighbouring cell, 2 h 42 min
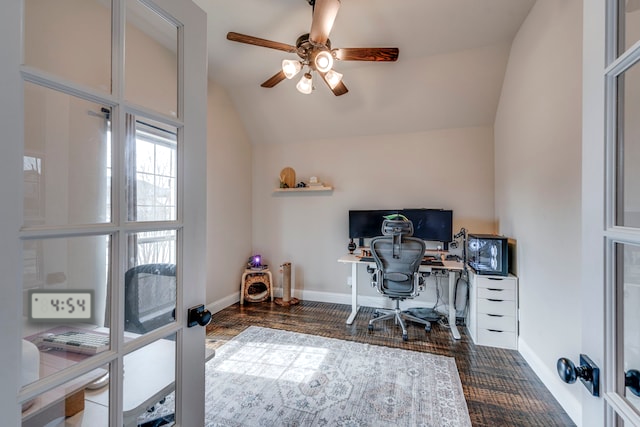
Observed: 4 h 54 min
